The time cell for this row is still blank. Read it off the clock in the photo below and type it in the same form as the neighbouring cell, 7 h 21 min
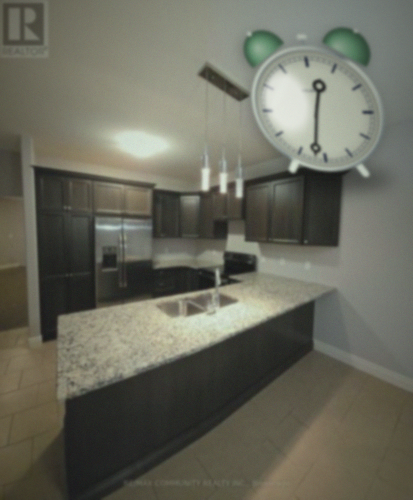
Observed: 12 h 32 min
